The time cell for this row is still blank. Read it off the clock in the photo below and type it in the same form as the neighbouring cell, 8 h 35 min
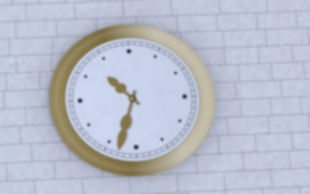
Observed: 10 h 33 min
